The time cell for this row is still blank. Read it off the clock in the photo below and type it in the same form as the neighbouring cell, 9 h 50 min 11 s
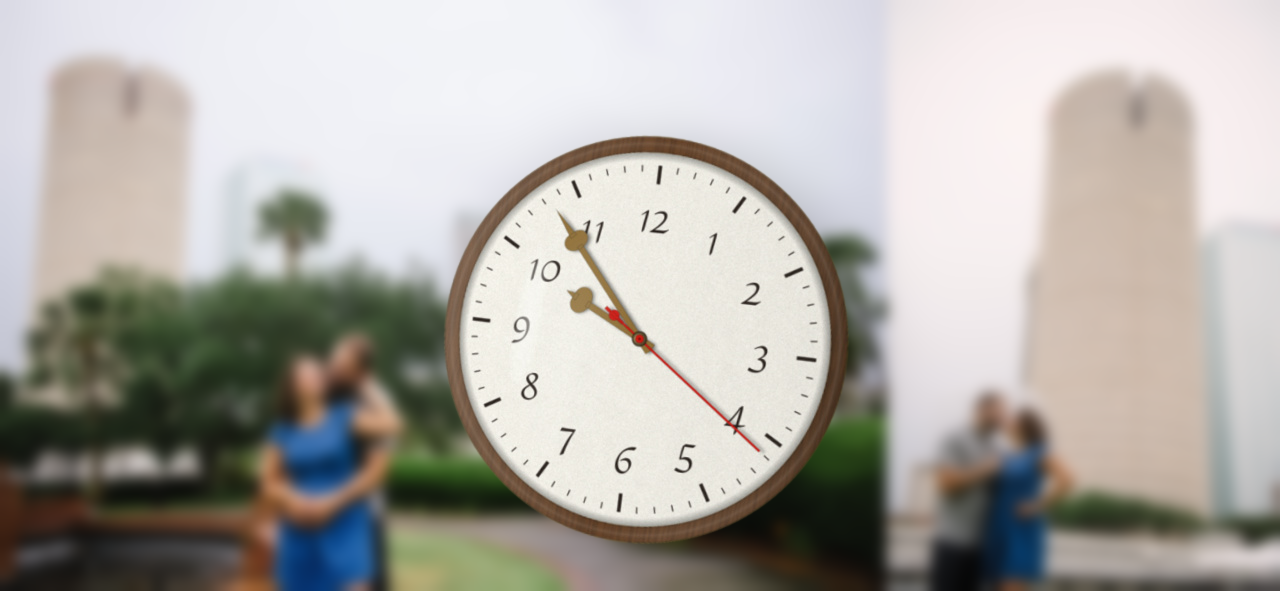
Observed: 9 h 53 min 21 s
